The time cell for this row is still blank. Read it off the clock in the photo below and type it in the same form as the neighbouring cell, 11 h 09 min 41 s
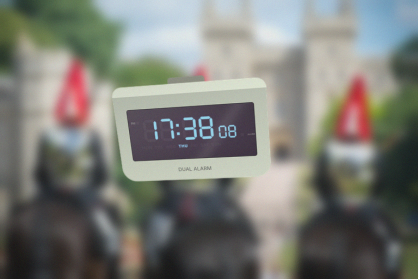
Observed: 17 h 38 min 08 s
